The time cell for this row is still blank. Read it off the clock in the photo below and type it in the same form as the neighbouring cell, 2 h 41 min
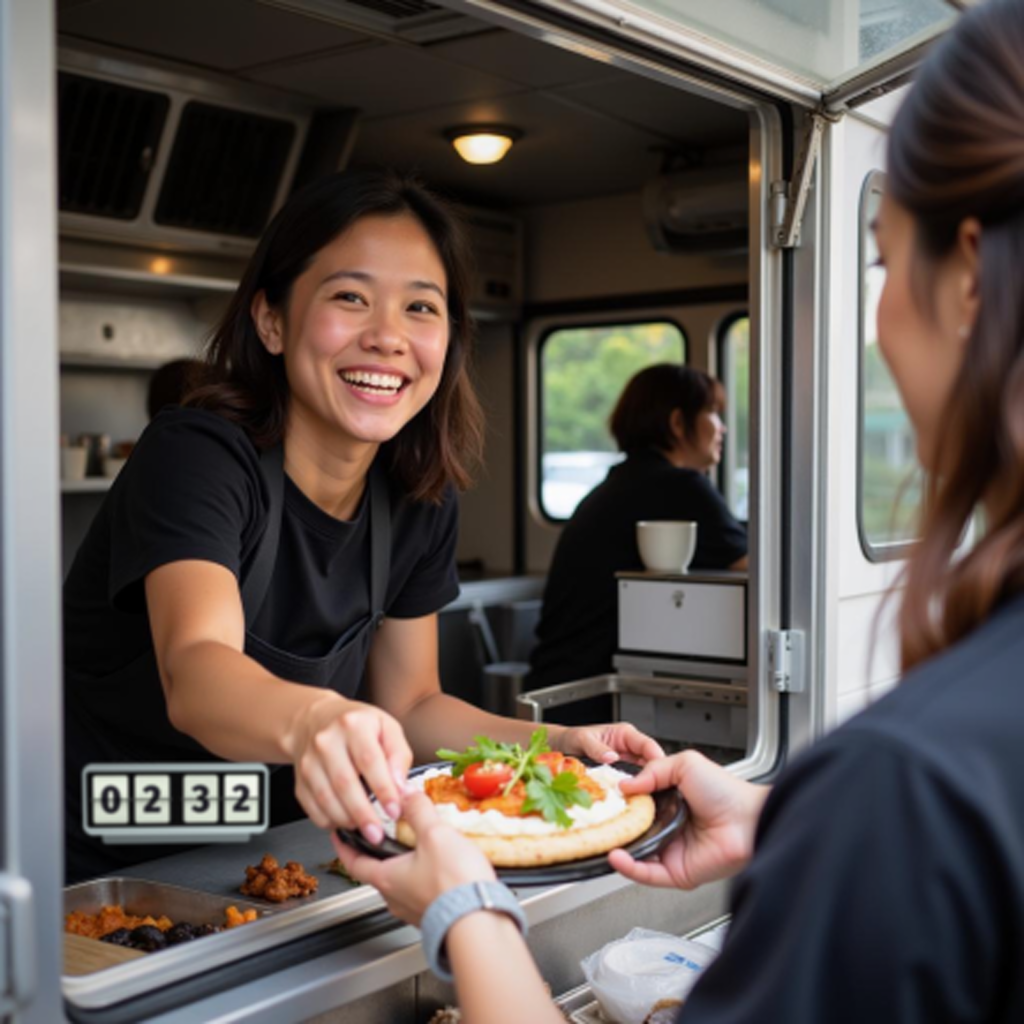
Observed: 2 h 32 min
